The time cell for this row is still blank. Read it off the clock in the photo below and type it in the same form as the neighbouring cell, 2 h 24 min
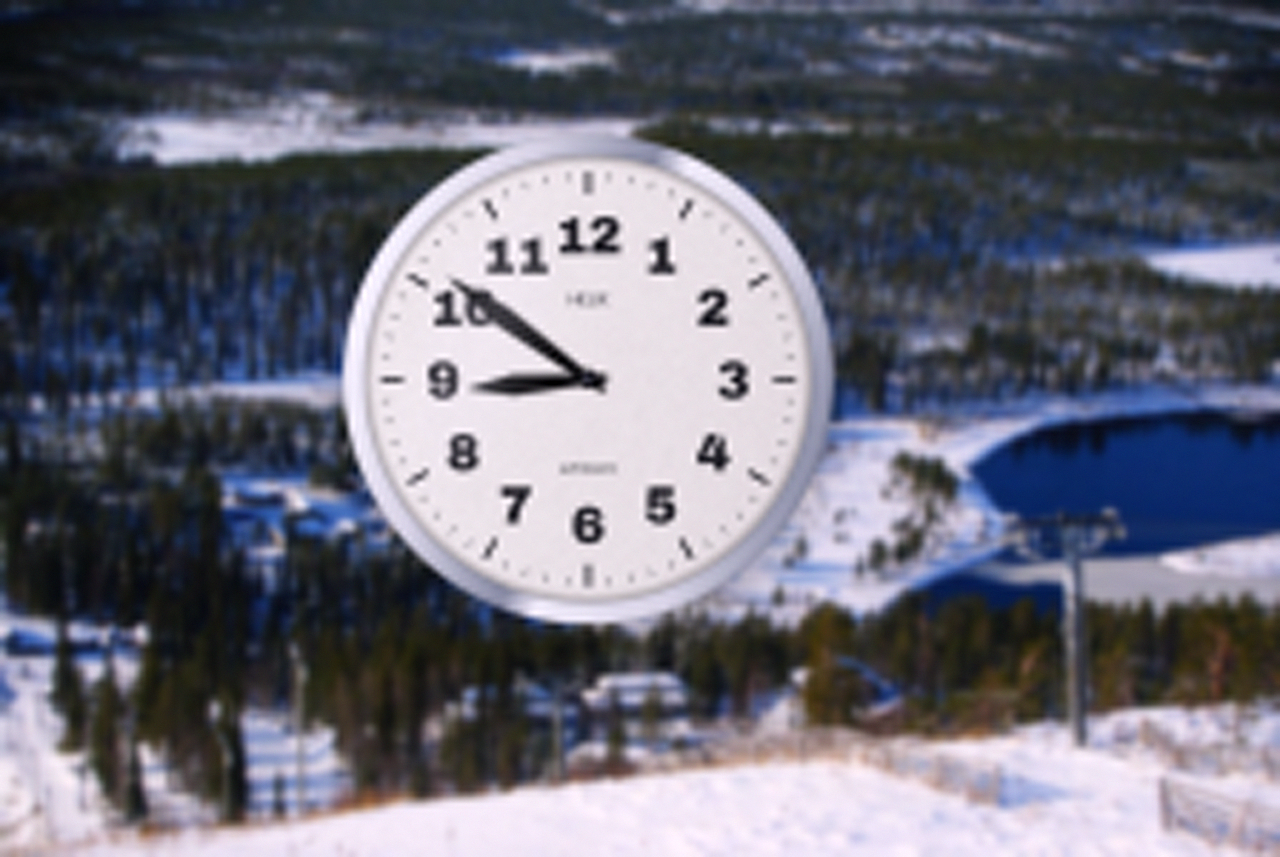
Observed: 8 h 51 min
